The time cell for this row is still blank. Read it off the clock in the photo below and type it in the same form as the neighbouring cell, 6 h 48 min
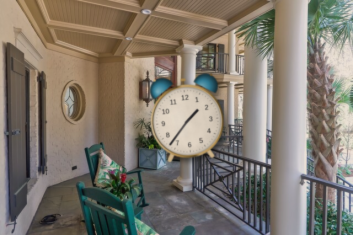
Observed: 1 h 37 min
